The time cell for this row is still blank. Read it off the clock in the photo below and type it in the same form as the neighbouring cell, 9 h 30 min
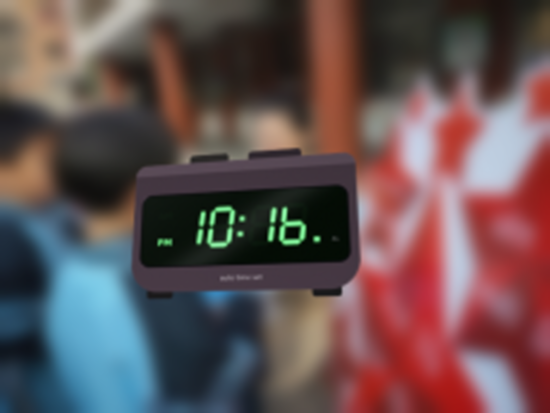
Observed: 10 h 16 min
